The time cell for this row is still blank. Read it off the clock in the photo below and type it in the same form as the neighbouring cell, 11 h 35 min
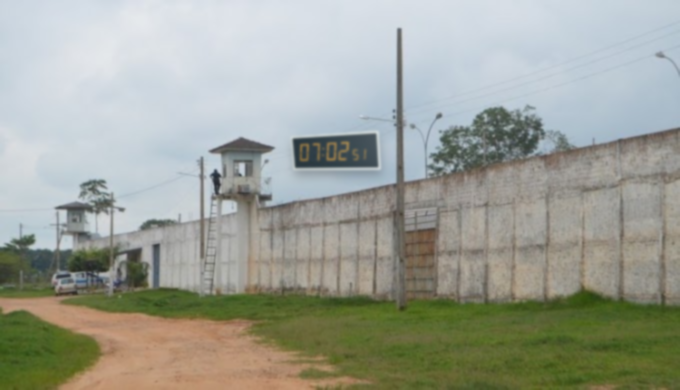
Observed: 7 h 02 min
